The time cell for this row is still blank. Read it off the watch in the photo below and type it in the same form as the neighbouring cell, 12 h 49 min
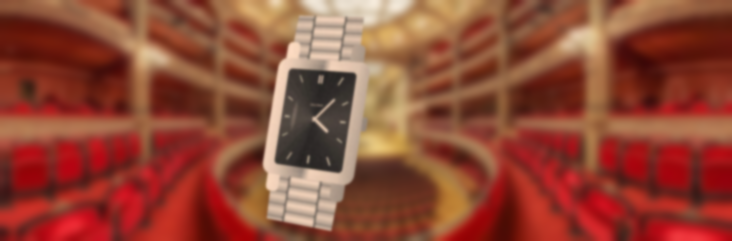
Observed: 4 h 07 min
